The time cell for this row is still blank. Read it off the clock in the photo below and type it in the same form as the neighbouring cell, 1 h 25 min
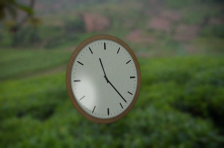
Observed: 11 h 23 min
